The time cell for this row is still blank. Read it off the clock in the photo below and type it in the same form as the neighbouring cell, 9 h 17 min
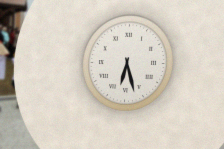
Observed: 6 h 27 min
